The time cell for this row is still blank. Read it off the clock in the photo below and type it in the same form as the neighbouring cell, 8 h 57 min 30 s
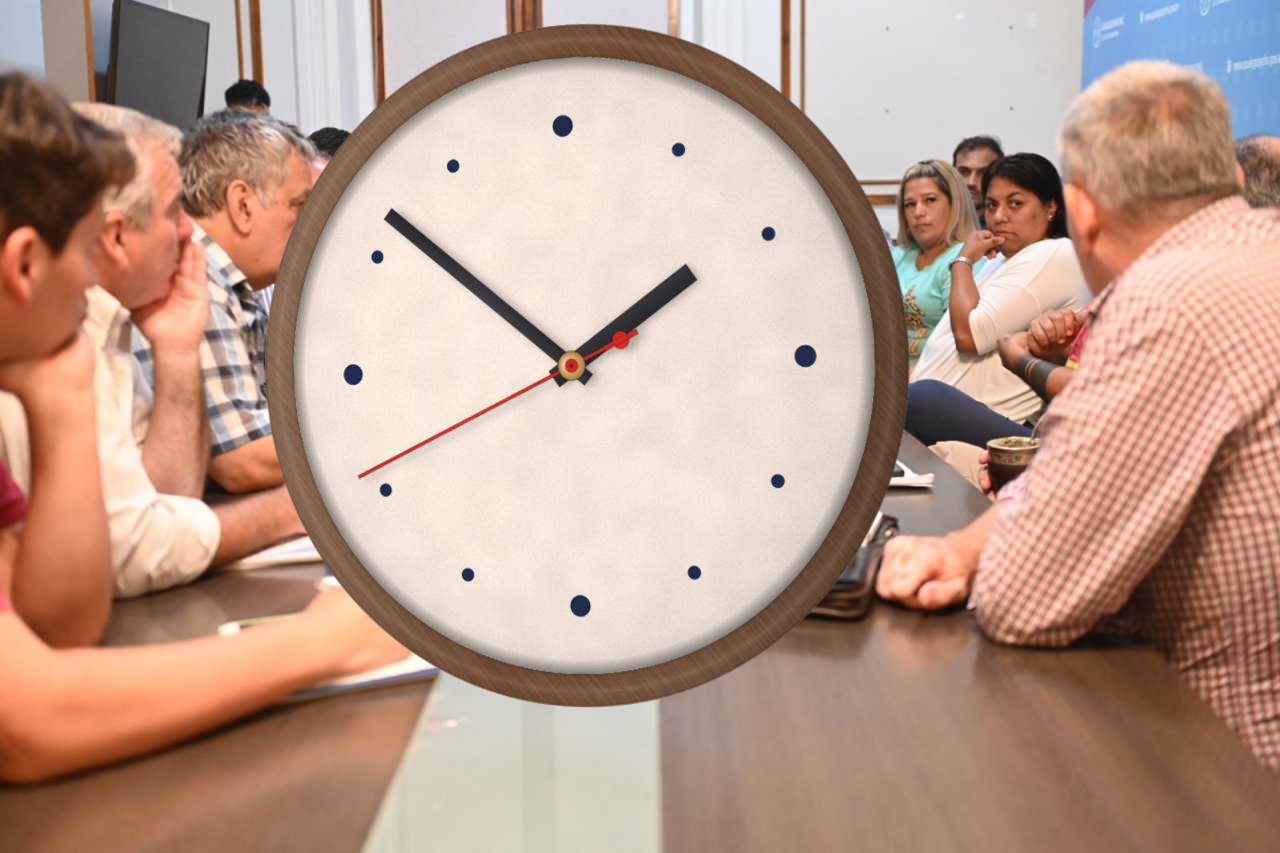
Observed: 1 h 51 min 41 s
